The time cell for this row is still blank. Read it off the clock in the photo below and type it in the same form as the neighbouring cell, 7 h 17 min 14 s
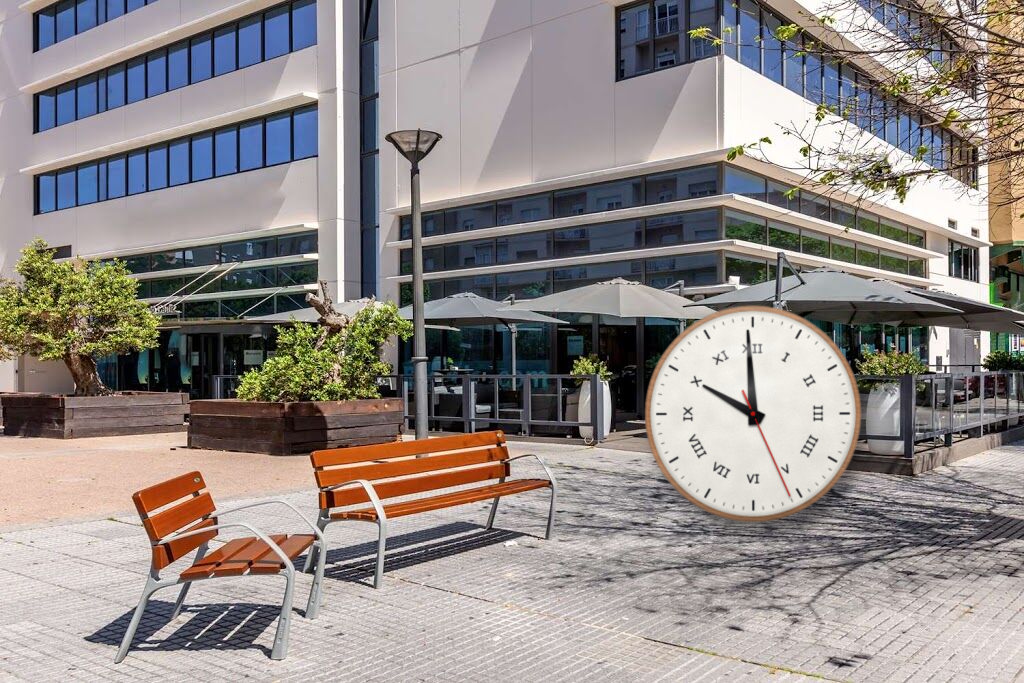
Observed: 9 h 59 min 26 s
